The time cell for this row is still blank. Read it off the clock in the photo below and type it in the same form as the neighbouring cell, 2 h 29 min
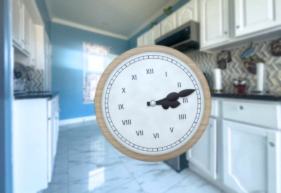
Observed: 3 h 13 min
